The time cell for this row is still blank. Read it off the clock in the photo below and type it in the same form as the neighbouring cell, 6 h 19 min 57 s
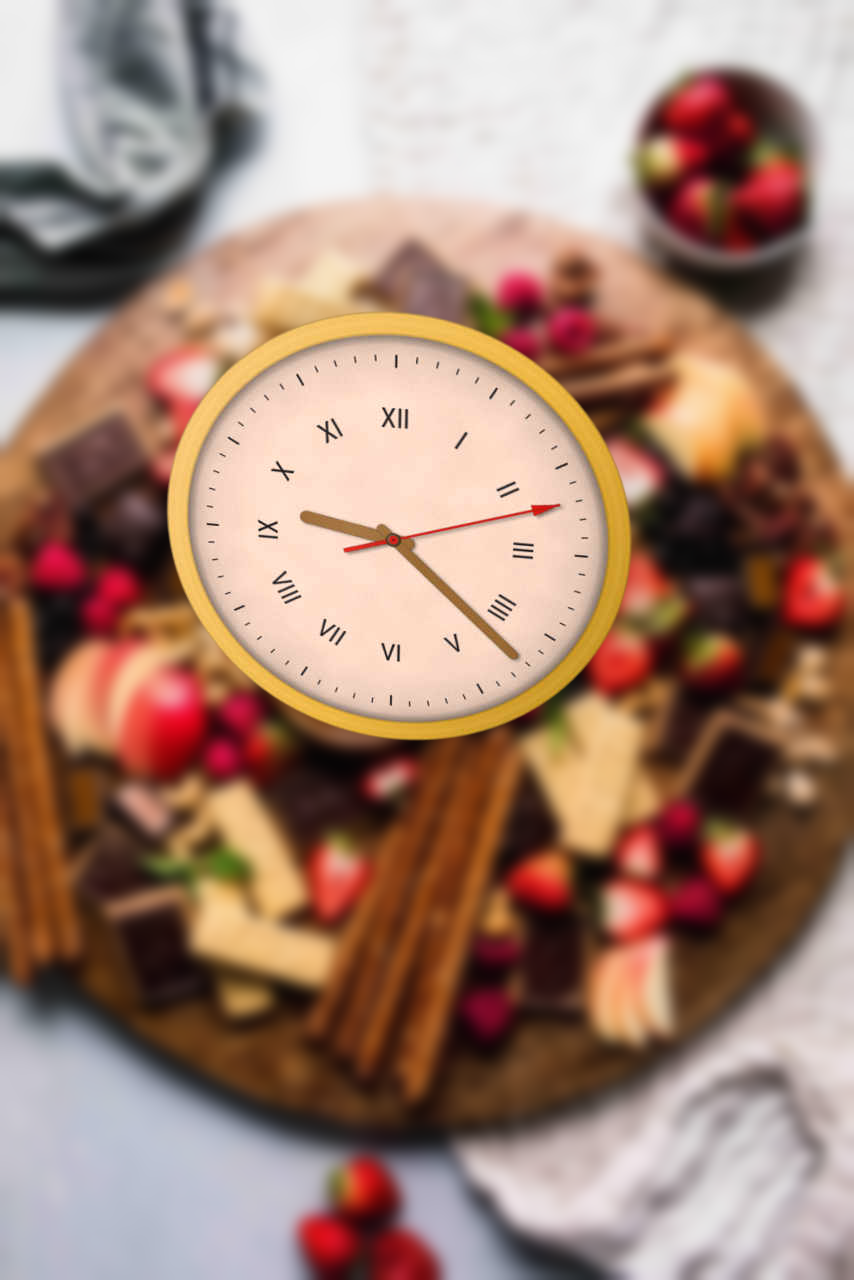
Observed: 9 h 22 min 12 s
